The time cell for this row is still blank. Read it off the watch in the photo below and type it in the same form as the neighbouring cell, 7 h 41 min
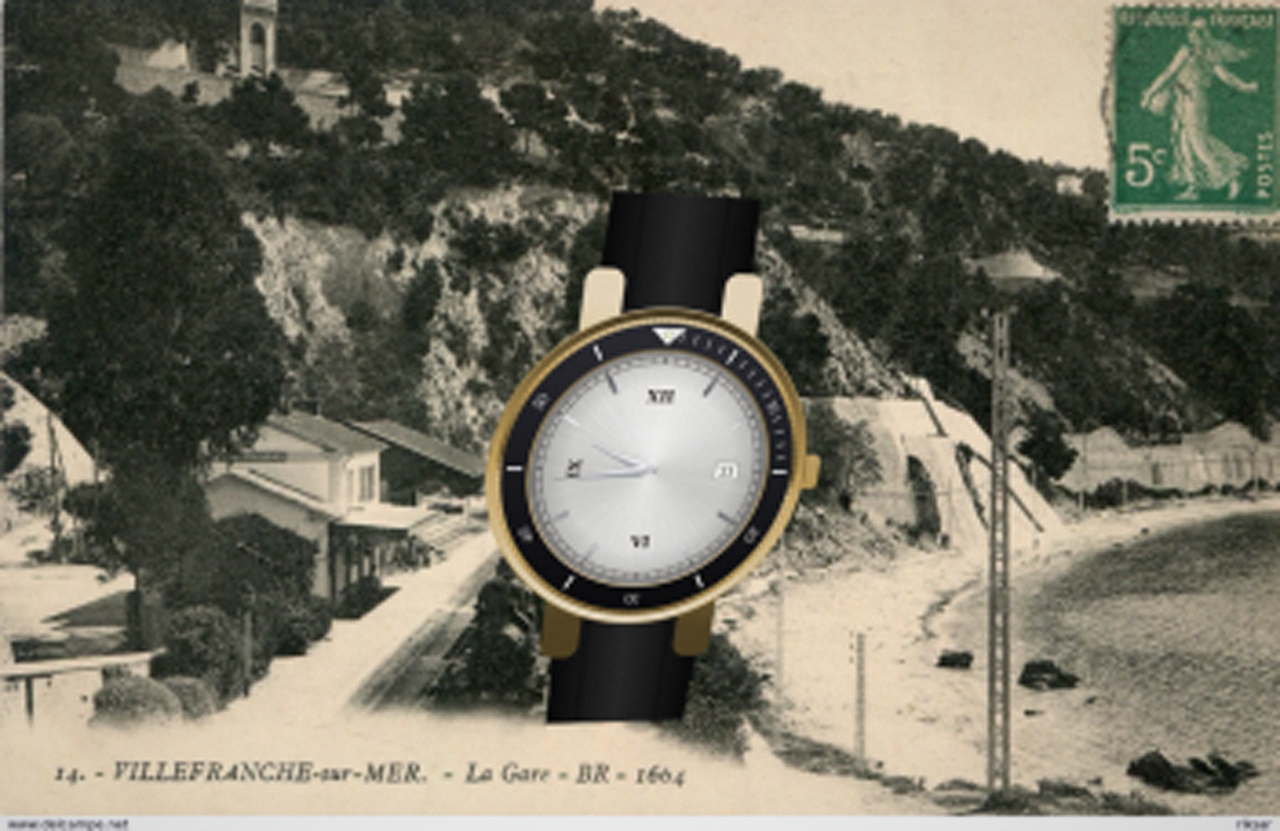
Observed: 9 h 44 min
